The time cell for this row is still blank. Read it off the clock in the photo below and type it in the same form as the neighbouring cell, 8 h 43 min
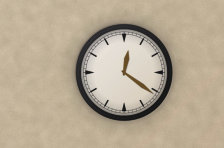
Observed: 12 h 21 min
